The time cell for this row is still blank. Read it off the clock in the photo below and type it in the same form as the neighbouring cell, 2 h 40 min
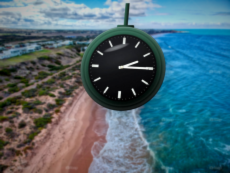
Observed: 2 h 15 min
